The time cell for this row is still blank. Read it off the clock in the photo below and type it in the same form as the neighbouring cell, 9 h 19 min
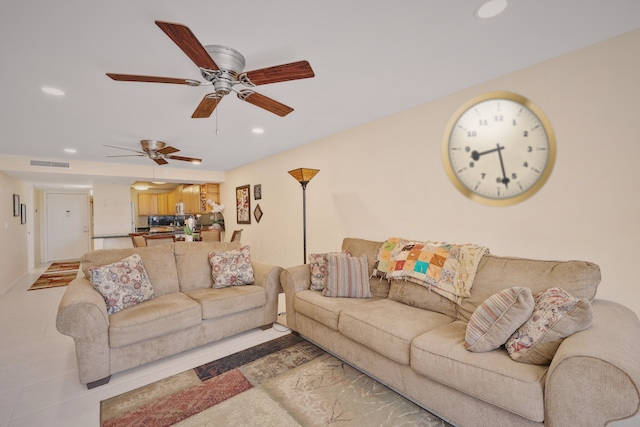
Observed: 8 h 28 min
